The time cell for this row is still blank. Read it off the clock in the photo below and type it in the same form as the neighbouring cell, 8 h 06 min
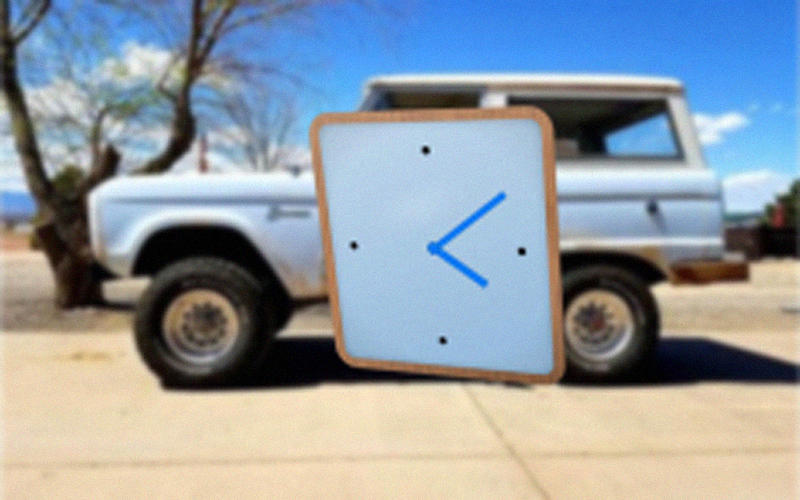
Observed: 4 h 09 min
